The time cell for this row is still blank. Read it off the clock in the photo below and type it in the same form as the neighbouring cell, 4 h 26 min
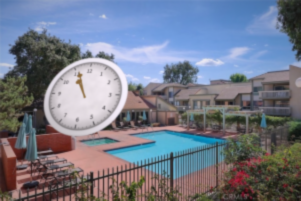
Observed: 10 h 56 min
